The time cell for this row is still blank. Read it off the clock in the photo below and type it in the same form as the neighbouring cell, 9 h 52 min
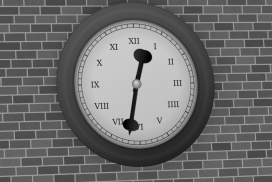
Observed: 12 h 32 min
